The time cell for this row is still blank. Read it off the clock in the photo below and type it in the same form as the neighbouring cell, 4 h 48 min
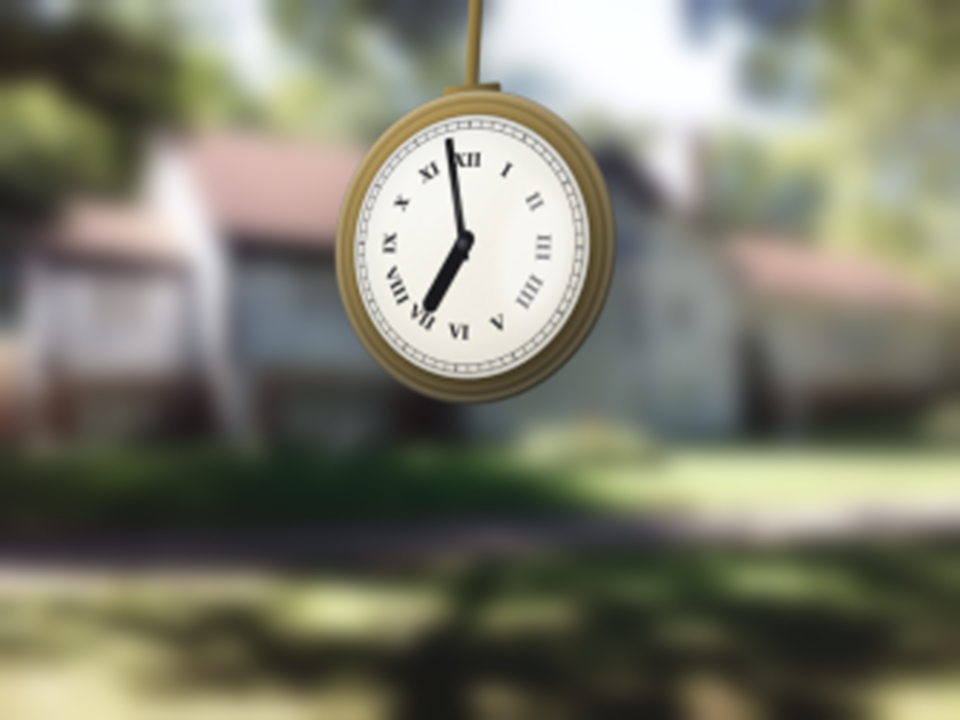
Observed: 6 h 58 min
